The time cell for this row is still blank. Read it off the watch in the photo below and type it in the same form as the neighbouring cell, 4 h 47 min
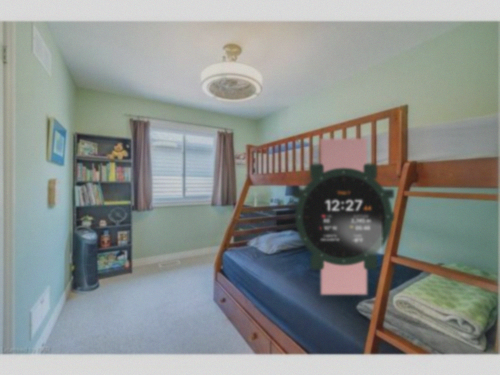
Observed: 12 h 27 min
